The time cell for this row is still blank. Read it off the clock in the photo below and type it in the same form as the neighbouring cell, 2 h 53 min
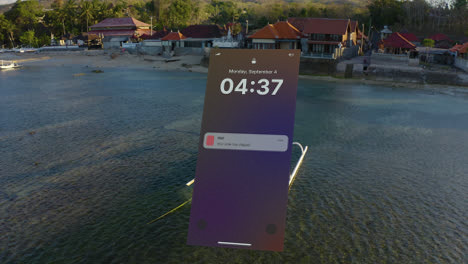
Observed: 4 h 37 min
